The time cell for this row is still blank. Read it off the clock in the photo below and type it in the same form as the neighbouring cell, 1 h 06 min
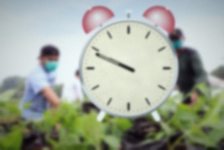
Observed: 9 h 49 min
